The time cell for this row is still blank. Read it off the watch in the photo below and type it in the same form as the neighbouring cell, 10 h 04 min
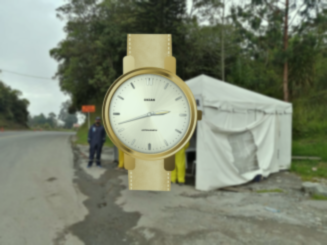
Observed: 2 h 42 min
